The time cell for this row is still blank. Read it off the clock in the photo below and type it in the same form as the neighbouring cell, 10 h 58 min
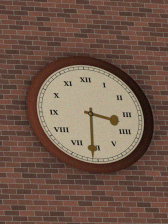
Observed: 3 h 31 min
